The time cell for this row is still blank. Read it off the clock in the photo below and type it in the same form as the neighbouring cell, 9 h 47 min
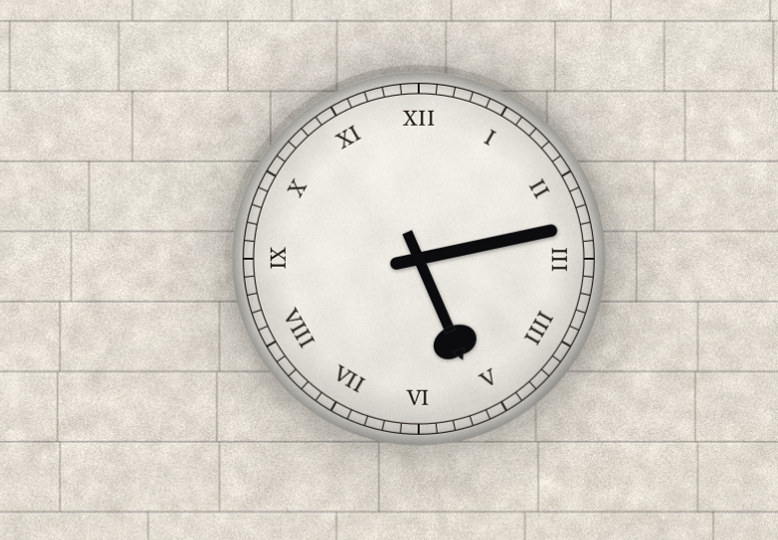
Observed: 5 h 13 min
